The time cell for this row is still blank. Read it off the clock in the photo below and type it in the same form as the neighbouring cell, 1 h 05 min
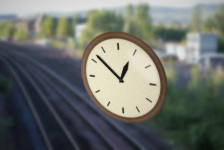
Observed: 12 h 52 min
